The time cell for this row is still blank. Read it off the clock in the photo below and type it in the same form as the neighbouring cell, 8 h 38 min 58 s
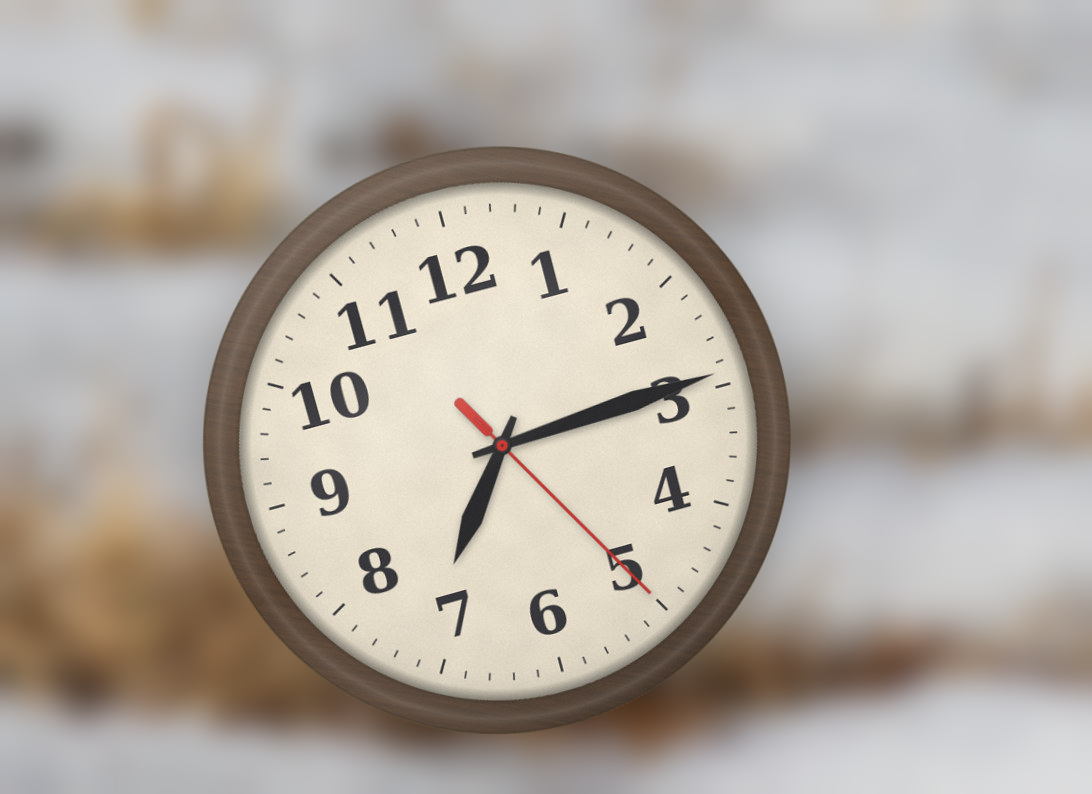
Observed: 7 h 14 min 25 s
